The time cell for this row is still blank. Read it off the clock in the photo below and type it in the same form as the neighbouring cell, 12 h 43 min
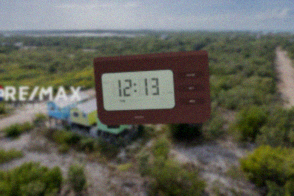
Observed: 12 h 13 min
